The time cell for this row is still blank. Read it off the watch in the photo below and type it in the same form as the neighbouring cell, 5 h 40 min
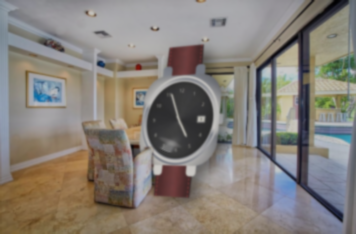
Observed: 4 h 56 min
